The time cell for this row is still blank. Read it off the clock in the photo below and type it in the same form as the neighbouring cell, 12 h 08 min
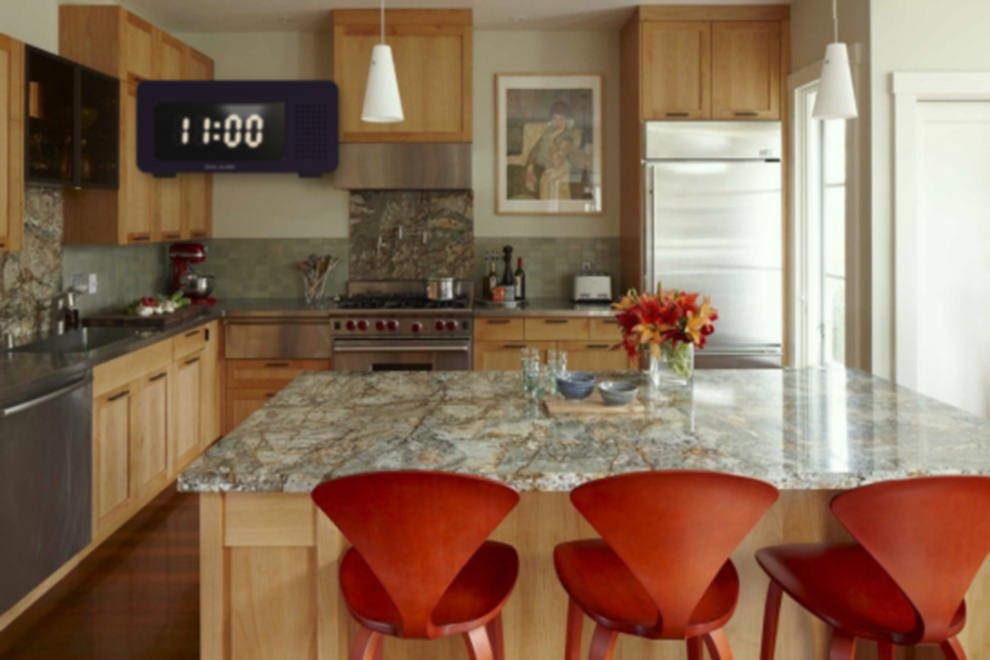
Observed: 11 h 00 min
